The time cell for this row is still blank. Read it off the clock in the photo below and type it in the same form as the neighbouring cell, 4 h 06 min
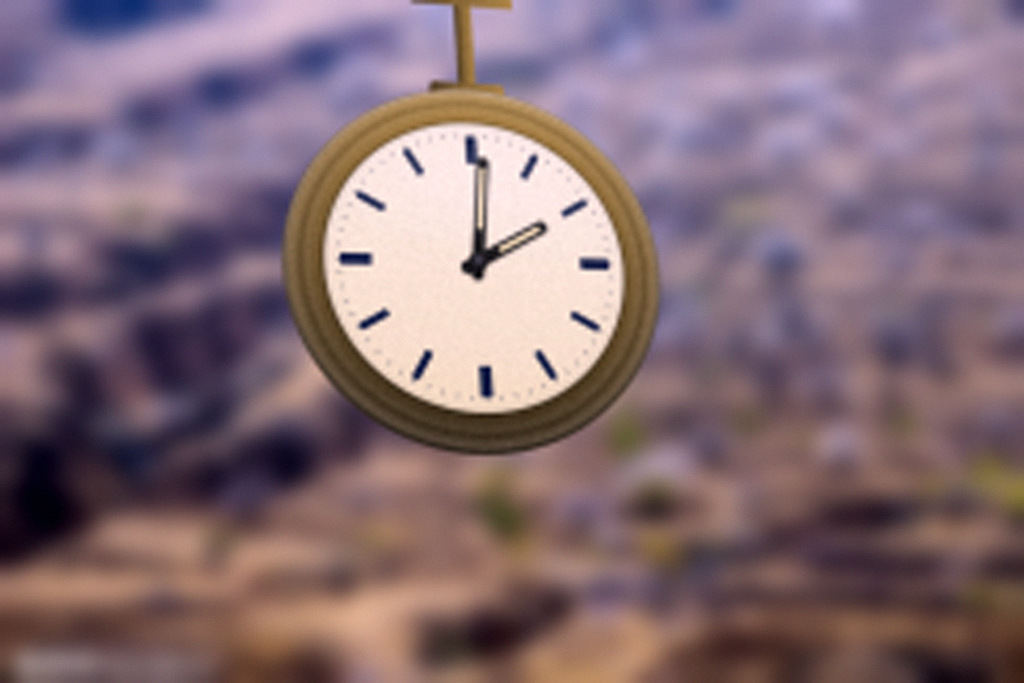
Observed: 2 h 01 min
